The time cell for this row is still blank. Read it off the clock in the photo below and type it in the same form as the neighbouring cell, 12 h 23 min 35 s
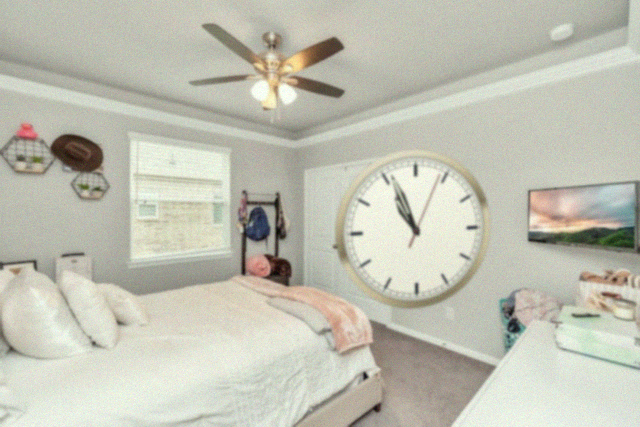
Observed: 10 h 56 min 04 s
